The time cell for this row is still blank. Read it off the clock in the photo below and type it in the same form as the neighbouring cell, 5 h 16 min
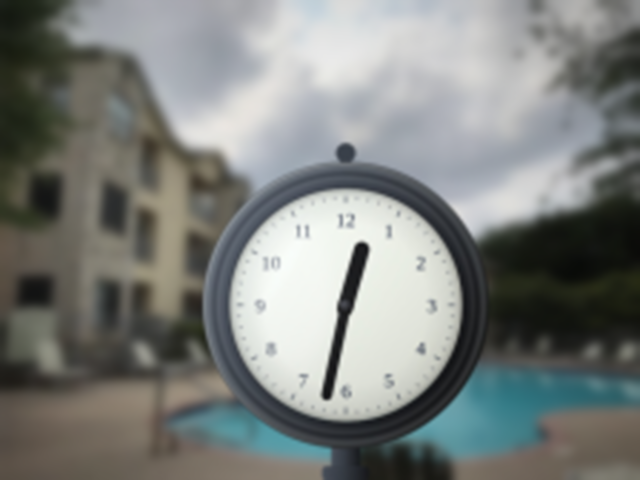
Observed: 12 h 32 min
